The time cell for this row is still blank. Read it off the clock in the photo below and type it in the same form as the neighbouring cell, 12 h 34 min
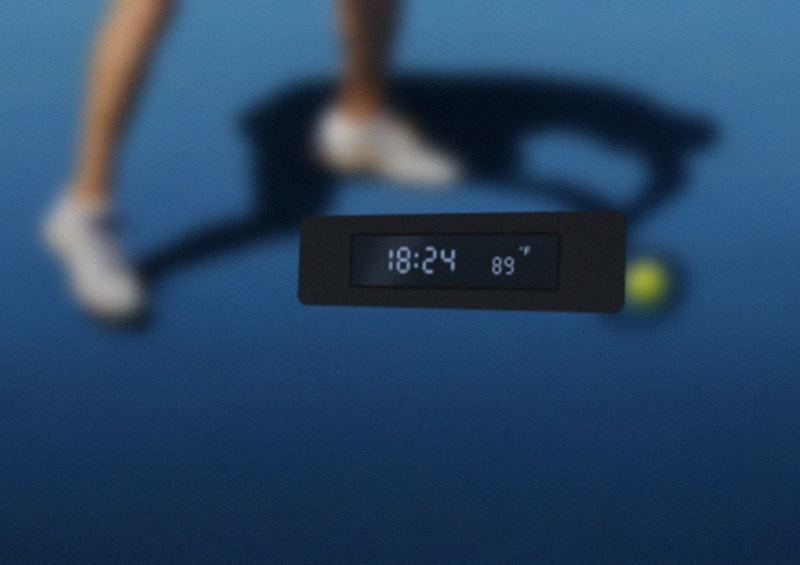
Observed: 18 h 24 min
